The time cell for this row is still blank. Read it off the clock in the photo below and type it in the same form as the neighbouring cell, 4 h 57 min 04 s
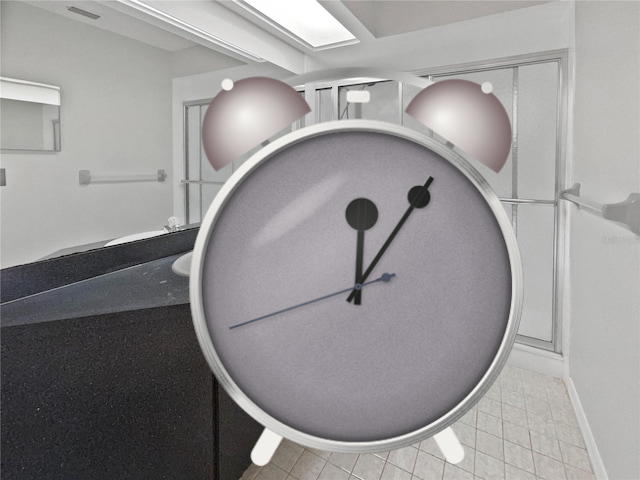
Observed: 12 h 05 min 42 s
